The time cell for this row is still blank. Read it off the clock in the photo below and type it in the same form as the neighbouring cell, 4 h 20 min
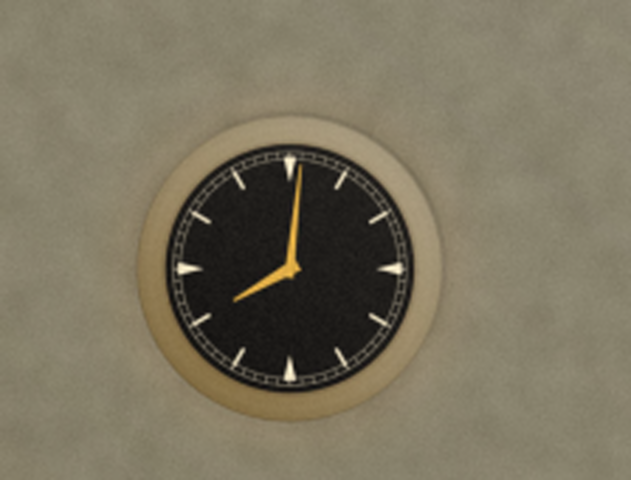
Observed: 8 h 01 min
